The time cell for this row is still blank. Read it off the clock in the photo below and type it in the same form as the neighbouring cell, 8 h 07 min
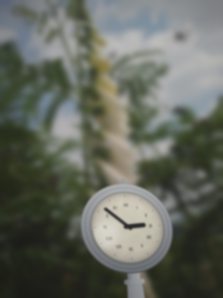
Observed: 2 h 52 min
